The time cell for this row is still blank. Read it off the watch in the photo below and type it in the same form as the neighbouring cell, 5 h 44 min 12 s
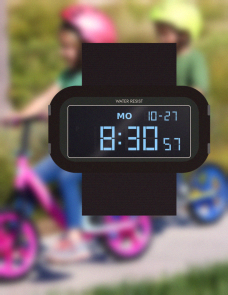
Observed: 8 h 30 min 57 s
